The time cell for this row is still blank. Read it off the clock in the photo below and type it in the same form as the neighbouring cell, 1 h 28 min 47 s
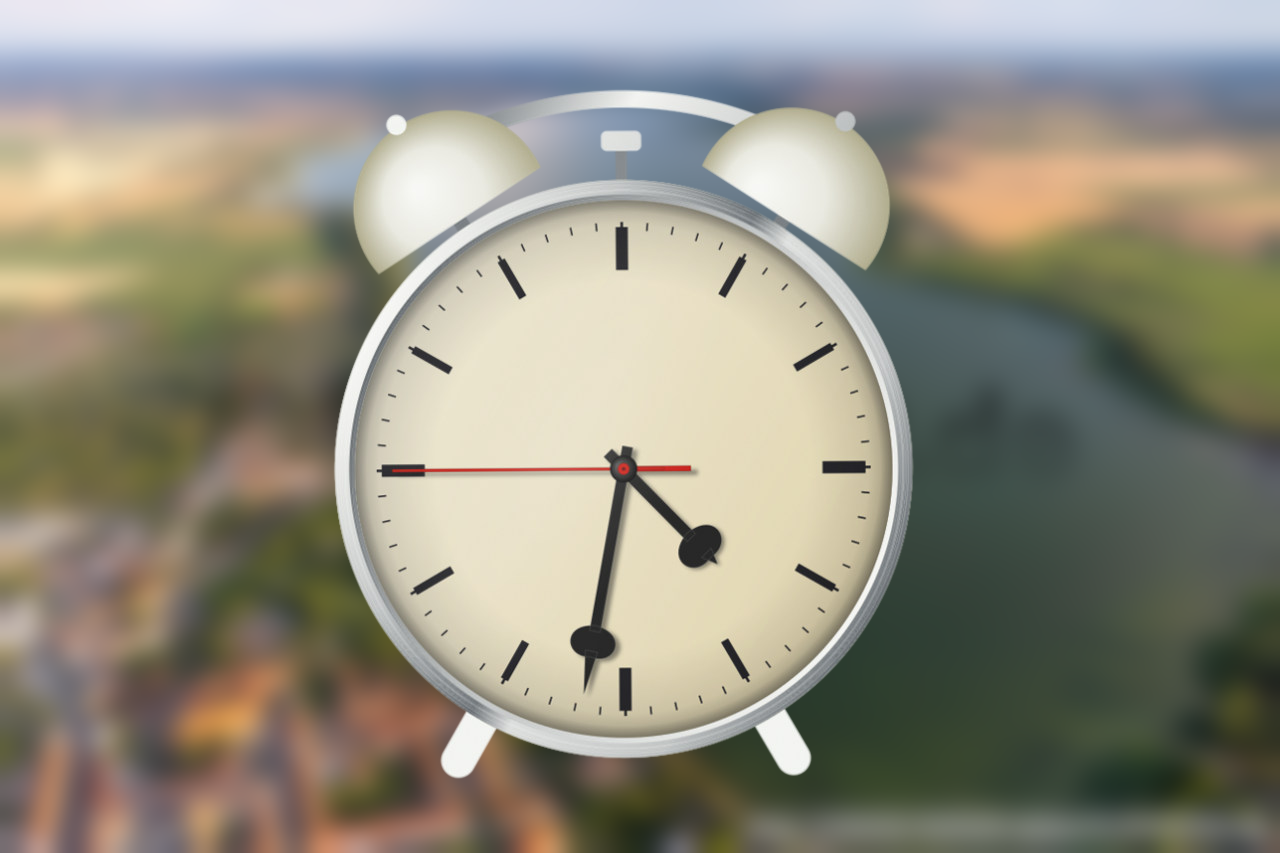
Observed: 4 h 31 min 45 s
